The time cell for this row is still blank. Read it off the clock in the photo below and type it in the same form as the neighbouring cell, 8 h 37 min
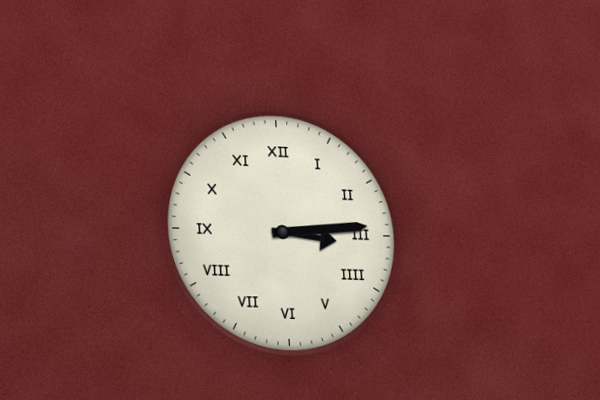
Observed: 3 h 14 min
